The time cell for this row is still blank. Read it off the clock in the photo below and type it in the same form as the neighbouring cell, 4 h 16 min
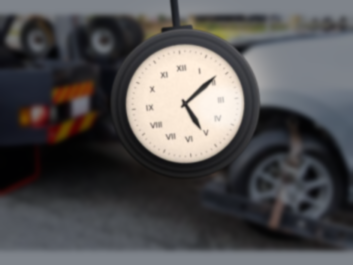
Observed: 5 h 09 min
